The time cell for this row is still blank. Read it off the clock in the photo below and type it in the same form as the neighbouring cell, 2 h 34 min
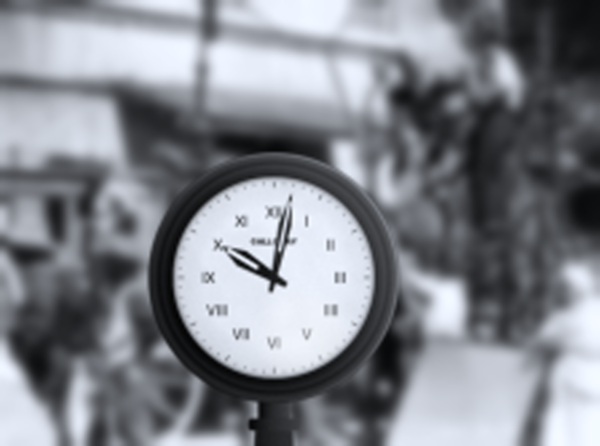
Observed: 10 h 02 min
